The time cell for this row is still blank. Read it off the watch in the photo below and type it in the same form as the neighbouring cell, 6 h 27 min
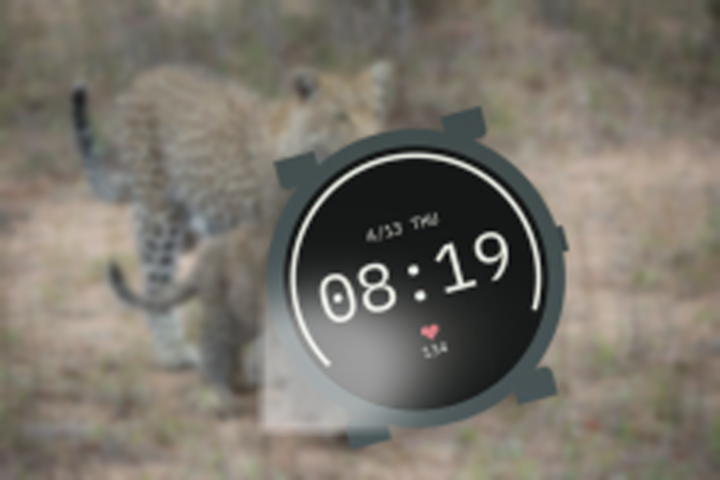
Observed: 8 h 19 min
